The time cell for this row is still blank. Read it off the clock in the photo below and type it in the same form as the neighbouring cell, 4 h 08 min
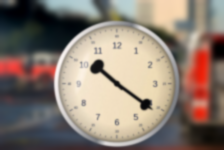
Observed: 10 h 21 min
